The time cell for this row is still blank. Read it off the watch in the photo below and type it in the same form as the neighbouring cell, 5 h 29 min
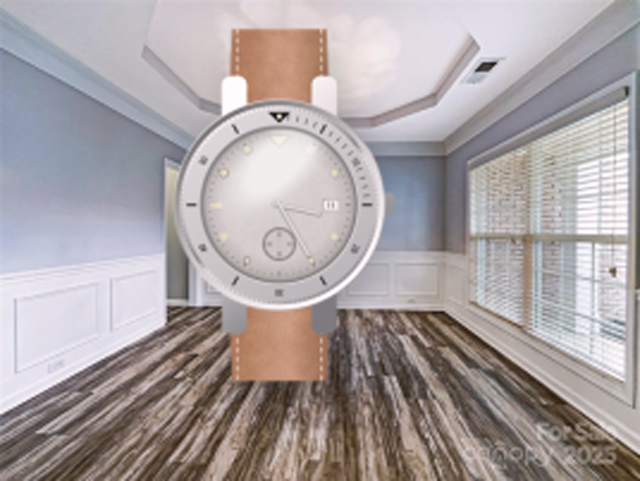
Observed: 3 h 25 min
